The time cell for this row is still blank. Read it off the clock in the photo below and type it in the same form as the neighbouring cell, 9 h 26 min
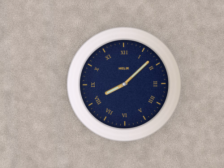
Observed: 8 h 08 min
